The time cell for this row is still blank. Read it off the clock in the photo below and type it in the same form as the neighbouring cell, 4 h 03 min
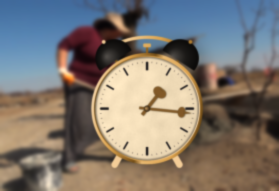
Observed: 1 h 16 min
